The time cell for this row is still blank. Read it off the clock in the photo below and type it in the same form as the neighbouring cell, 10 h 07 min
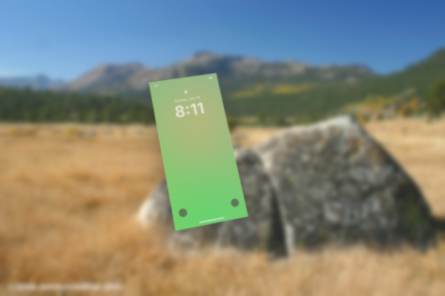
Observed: 8 h 11 min
